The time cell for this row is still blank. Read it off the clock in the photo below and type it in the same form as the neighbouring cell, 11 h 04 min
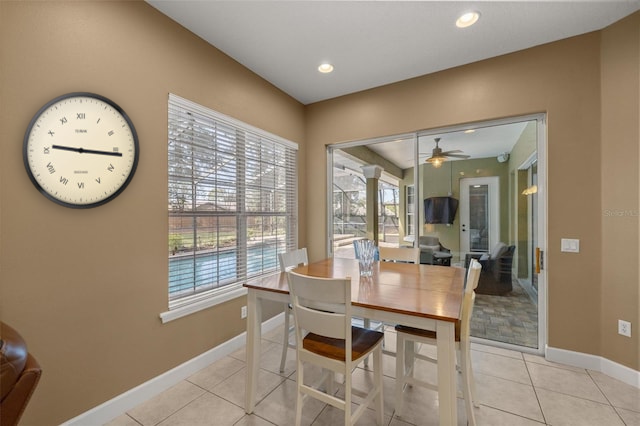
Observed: 9 h 16 min
